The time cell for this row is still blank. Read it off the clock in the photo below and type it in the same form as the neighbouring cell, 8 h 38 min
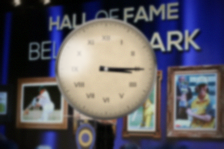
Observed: 3 h 15 min
